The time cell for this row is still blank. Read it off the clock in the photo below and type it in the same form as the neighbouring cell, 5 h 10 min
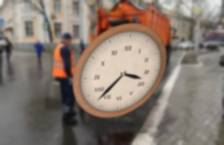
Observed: 3 h 37 min
